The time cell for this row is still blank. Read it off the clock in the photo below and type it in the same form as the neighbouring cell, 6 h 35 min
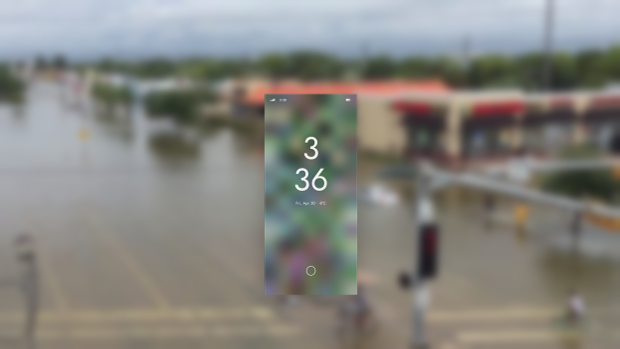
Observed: 3 h 36 min
